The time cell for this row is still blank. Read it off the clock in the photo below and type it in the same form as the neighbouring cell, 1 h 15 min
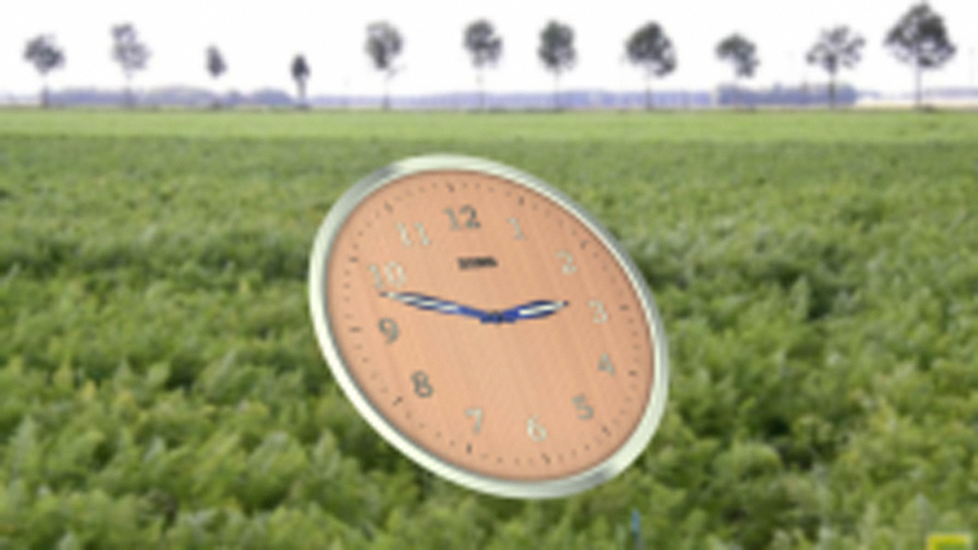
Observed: 2 h 48 min
